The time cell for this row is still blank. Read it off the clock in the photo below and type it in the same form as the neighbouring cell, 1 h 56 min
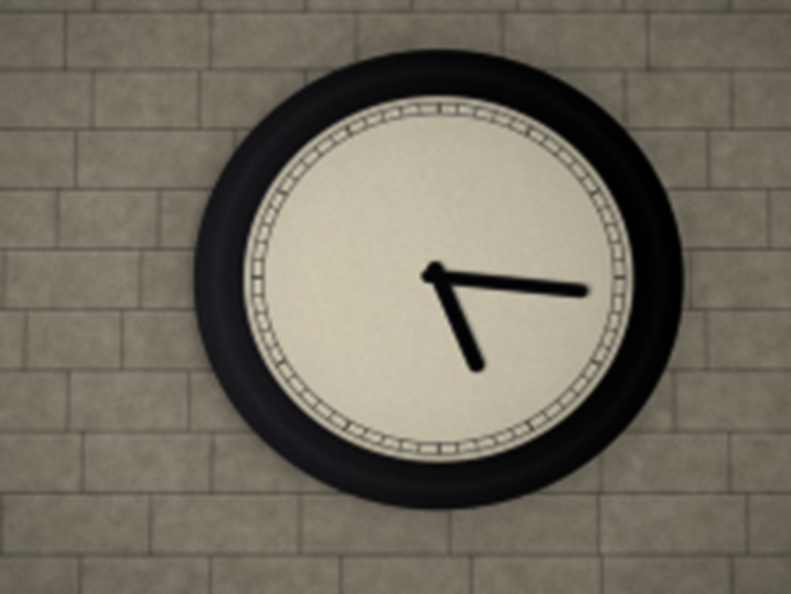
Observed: 5 h 16 min
